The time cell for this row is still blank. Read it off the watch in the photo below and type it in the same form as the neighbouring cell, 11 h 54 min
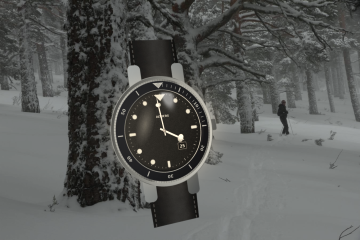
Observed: 3 h 59 min
